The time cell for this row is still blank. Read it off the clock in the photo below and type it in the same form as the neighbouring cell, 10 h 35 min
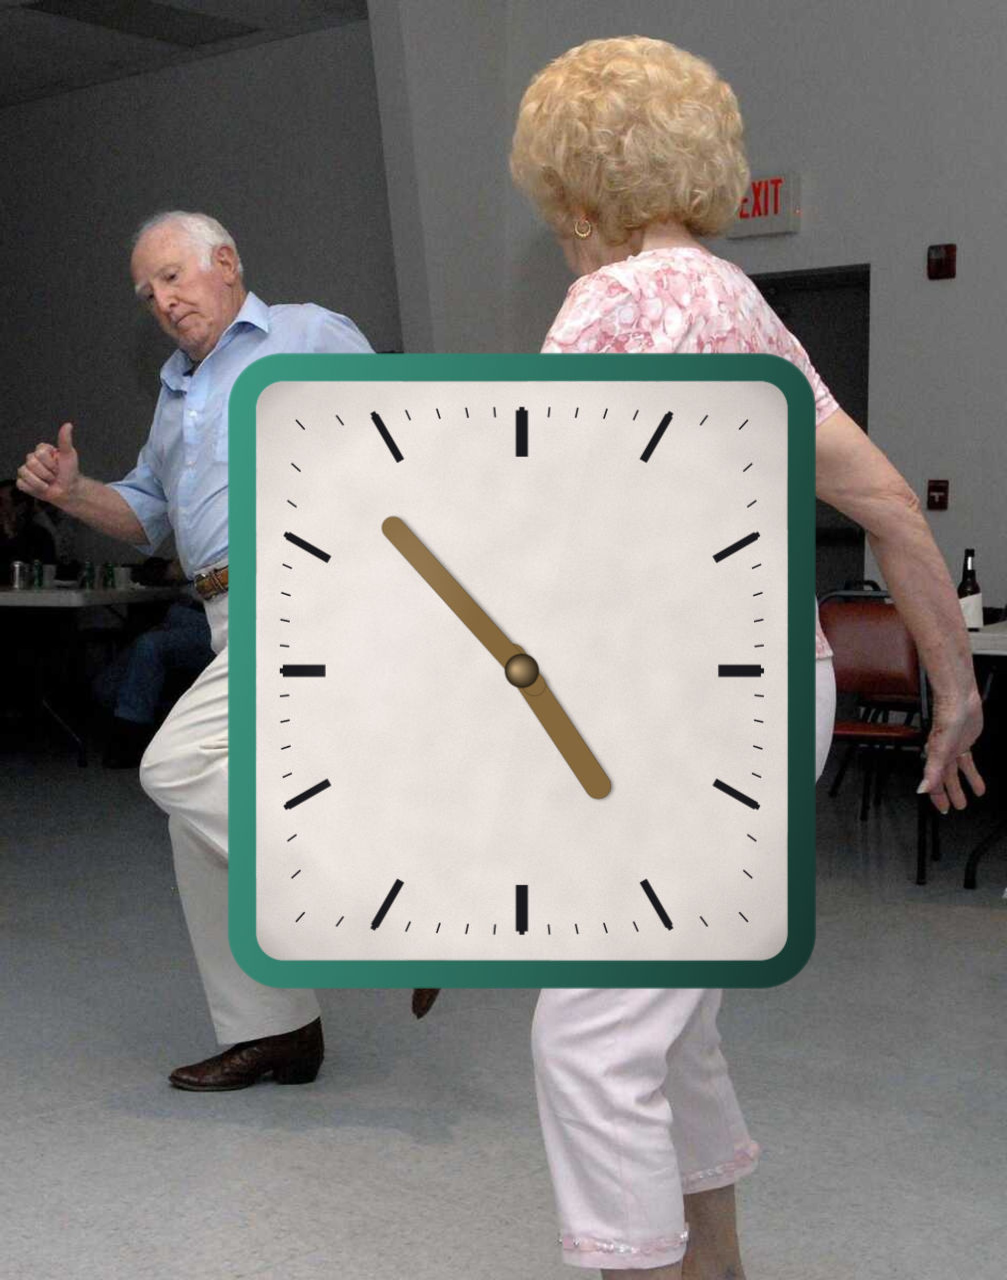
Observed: 4 h 53 min
